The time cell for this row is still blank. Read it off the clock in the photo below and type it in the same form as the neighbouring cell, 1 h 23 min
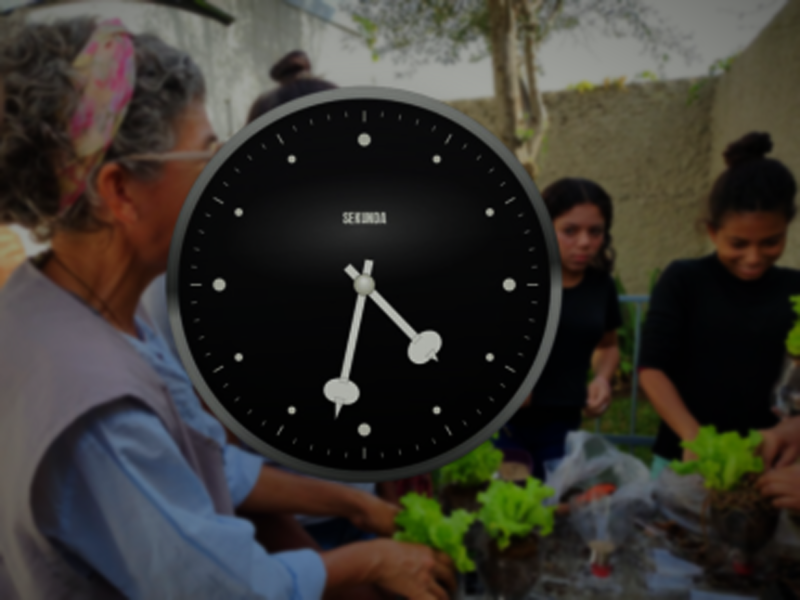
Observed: 4 h 32 min
